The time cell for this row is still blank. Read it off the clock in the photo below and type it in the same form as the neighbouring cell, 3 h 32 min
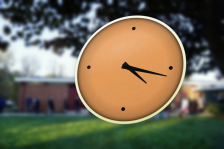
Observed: 4 h 17 min
